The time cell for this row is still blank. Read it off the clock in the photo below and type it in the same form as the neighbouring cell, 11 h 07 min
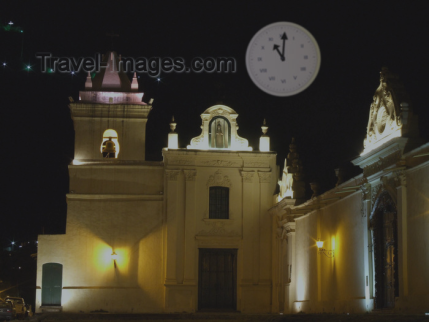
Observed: 11 h 01 min
